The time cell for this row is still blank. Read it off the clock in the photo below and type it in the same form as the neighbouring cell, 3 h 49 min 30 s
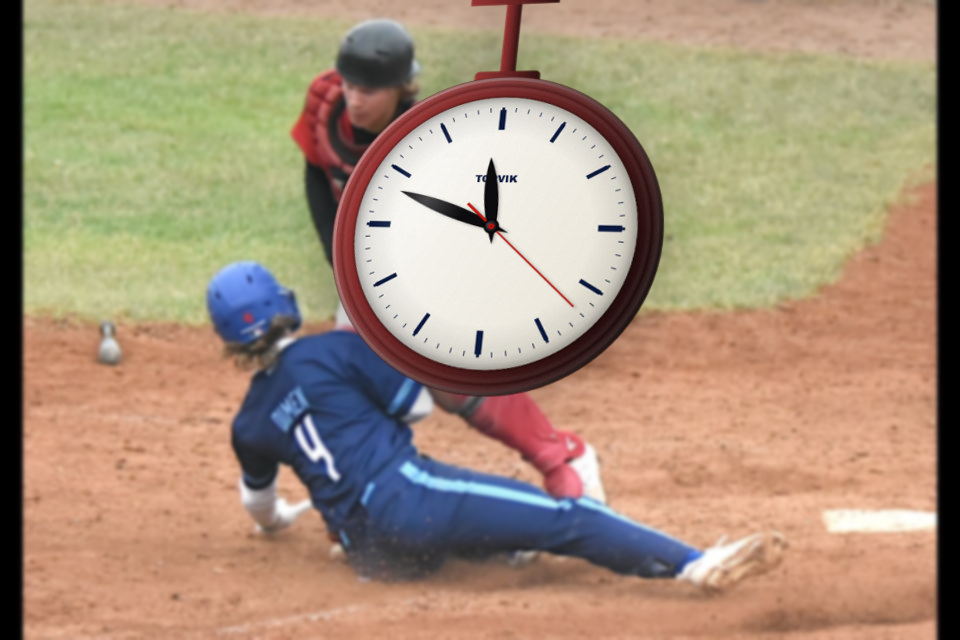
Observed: 11 h 48 min 22 s
